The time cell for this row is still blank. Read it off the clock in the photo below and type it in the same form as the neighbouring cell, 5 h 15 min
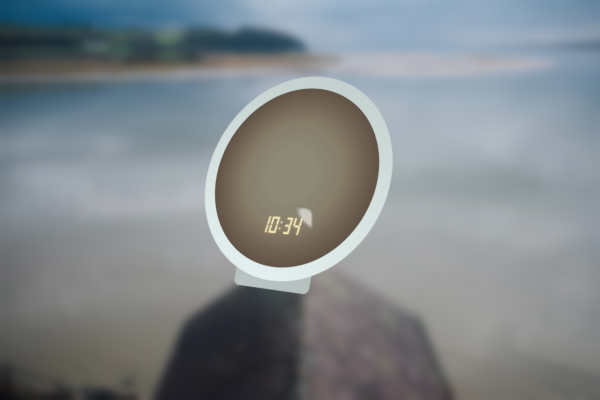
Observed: 10 h 34 min
